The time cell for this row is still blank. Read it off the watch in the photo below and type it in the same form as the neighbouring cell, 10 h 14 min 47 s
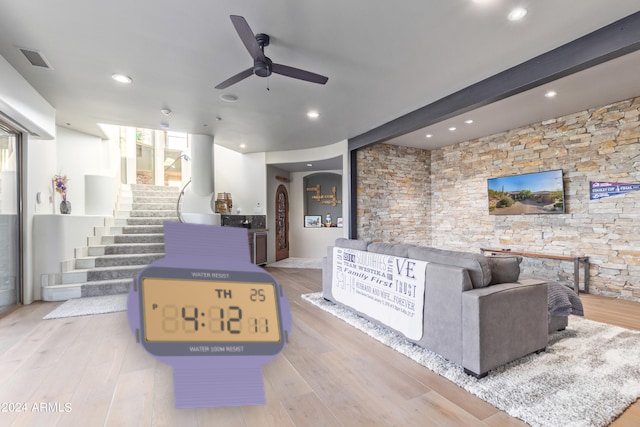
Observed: 4 h 12 min 11 s
